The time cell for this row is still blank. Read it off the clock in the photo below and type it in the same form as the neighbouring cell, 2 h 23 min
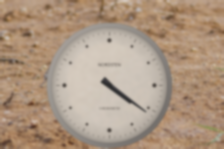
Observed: 4 h 21 min
